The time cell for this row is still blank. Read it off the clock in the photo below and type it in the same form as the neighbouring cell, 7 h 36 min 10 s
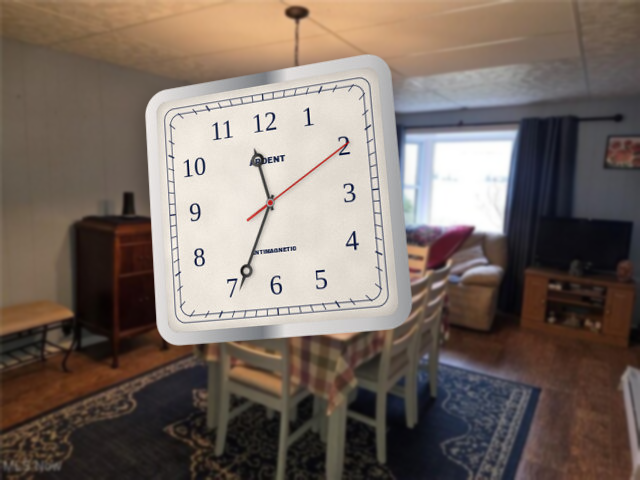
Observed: 11 h 34 min 10 s
